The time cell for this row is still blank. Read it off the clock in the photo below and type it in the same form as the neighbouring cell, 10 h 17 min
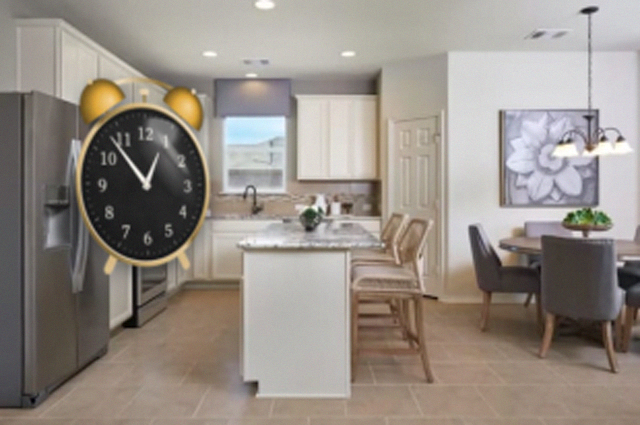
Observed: 12 h 53 min
